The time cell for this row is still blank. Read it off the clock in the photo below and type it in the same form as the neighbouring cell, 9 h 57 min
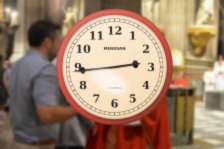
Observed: 2 h 44 min
